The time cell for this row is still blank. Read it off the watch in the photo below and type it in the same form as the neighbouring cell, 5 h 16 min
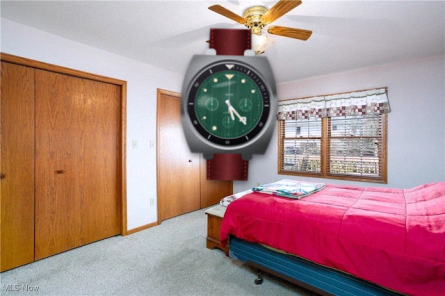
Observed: 5 h 23 min
